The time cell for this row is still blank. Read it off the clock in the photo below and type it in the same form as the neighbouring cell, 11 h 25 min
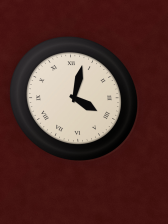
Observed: 4 h 03 min
